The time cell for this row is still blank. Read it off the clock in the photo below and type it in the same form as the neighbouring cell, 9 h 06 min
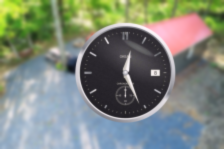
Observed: 12 h 26 min
